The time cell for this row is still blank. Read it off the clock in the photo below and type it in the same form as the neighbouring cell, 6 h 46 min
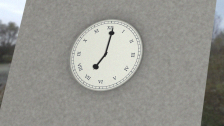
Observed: 7 h 01 min
